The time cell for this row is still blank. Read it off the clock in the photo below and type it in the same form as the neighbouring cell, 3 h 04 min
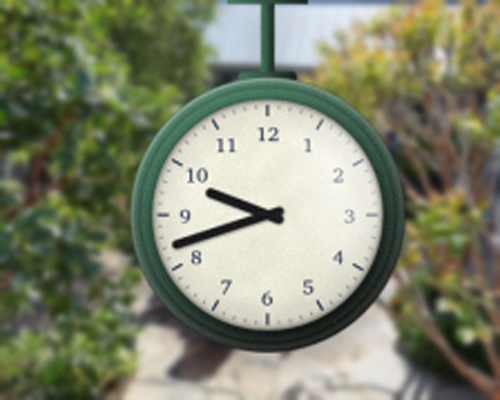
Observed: 9 h 42 min
